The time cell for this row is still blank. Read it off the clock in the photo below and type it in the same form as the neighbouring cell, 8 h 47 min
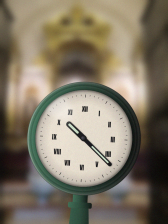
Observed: 10 h 22 min
